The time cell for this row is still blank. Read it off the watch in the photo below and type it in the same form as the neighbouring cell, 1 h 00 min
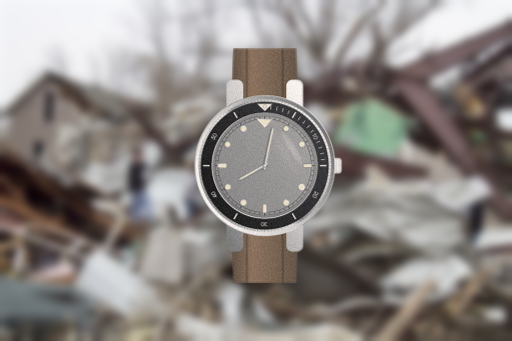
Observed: 8 h 02 min
